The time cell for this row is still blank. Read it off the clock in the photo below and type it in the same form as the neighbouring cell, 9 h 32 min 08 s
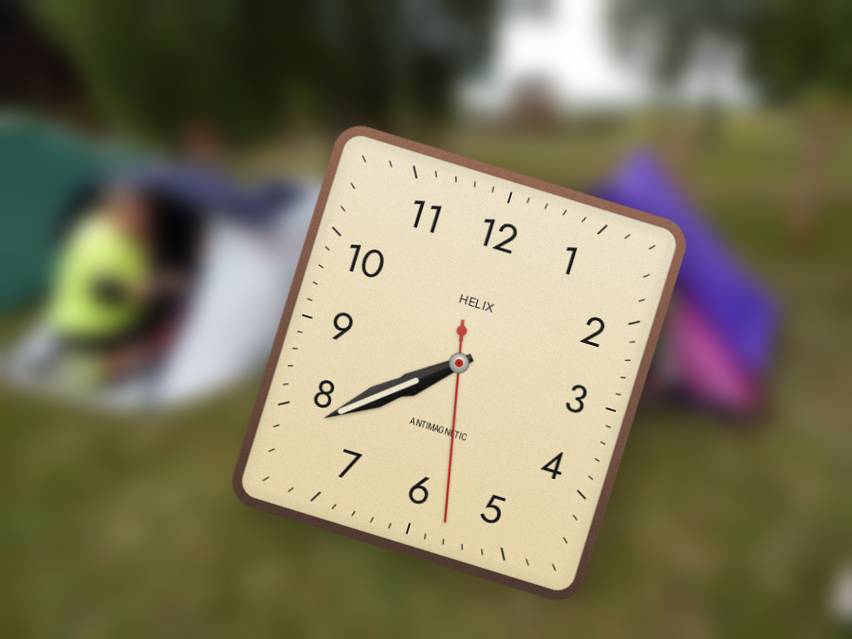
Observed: 7 h 38 min 28 s
